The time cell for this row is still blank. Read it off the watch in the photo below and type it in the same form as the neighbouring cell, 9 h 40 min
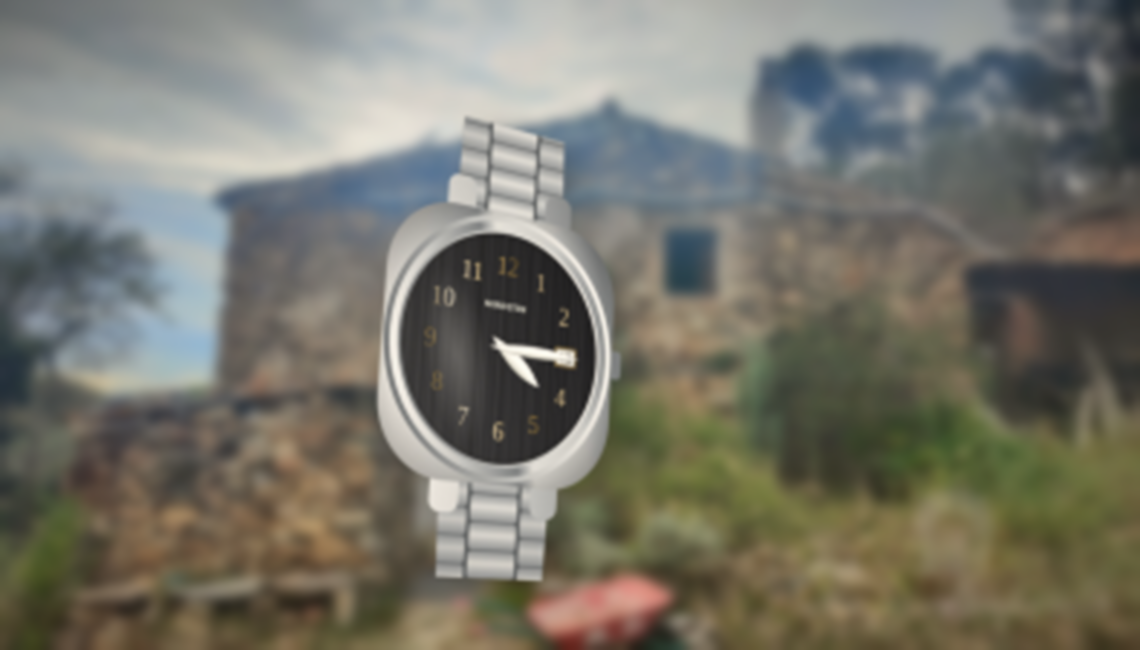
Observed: 4 h 15 min
